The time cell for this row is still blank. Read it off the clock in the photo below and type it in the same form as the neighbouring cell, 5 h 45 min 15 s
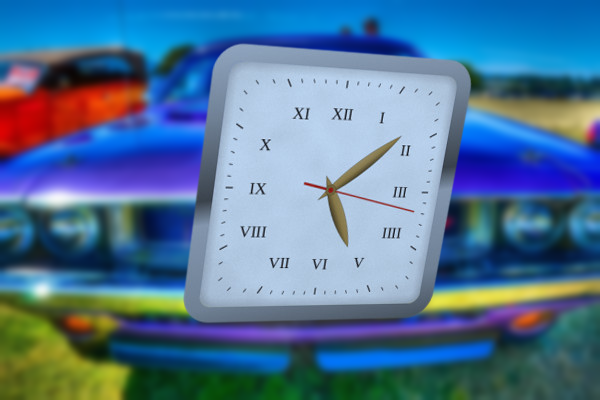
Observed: 5 h 08 min 17 s
